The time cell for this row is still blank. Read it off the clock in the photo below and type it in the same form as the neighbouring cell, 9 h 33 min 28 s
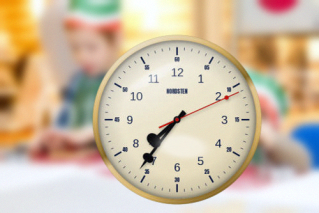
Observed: 7 h 36 min 11 s
